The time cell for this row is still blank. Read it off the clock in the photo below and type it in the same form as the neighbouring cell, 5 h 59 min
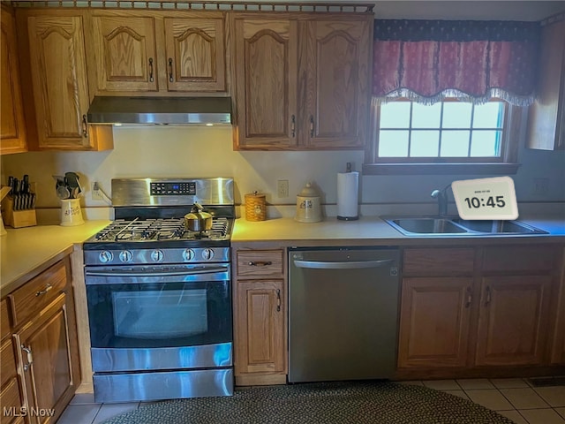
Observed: 10 h 45 min
